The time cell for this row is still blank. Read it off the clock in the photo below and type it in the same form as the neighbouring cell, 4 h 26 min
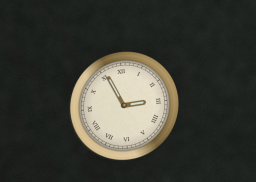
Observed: 2 h 56 min
